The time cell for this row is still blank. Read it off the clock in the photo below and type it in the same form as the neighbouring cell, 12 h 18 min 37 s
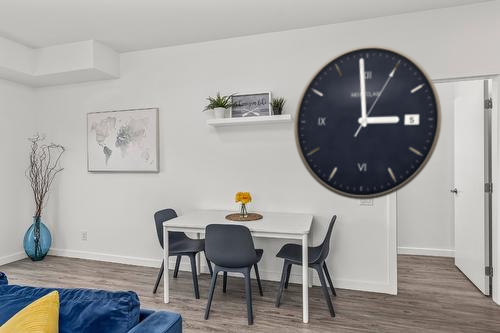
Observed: 2 h 59 min 05 s
